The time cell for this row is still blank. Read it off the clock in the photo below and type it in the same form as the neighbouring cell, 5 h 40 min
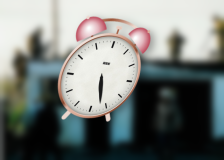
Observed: 5 h 27 min
